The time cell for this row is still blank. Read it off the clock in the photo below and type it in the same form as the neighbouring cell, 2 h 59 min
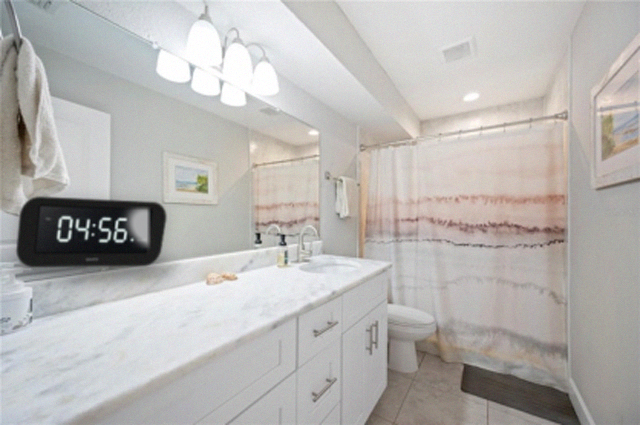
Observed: 4 h 56 min
